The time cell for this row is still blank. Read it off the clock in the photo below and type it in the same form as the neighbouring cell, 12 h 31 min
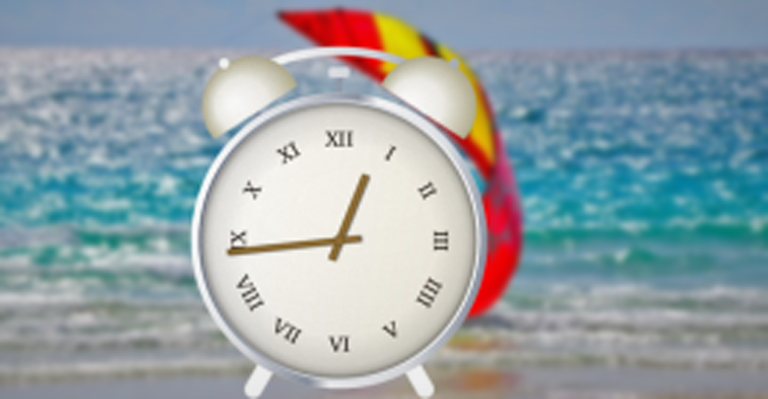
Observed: 12 h 44 min
